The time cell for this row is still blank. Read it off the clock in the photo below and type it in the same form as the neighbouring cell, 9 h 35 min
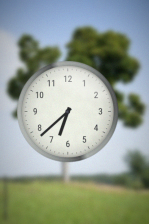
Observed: 6 h 38 min
